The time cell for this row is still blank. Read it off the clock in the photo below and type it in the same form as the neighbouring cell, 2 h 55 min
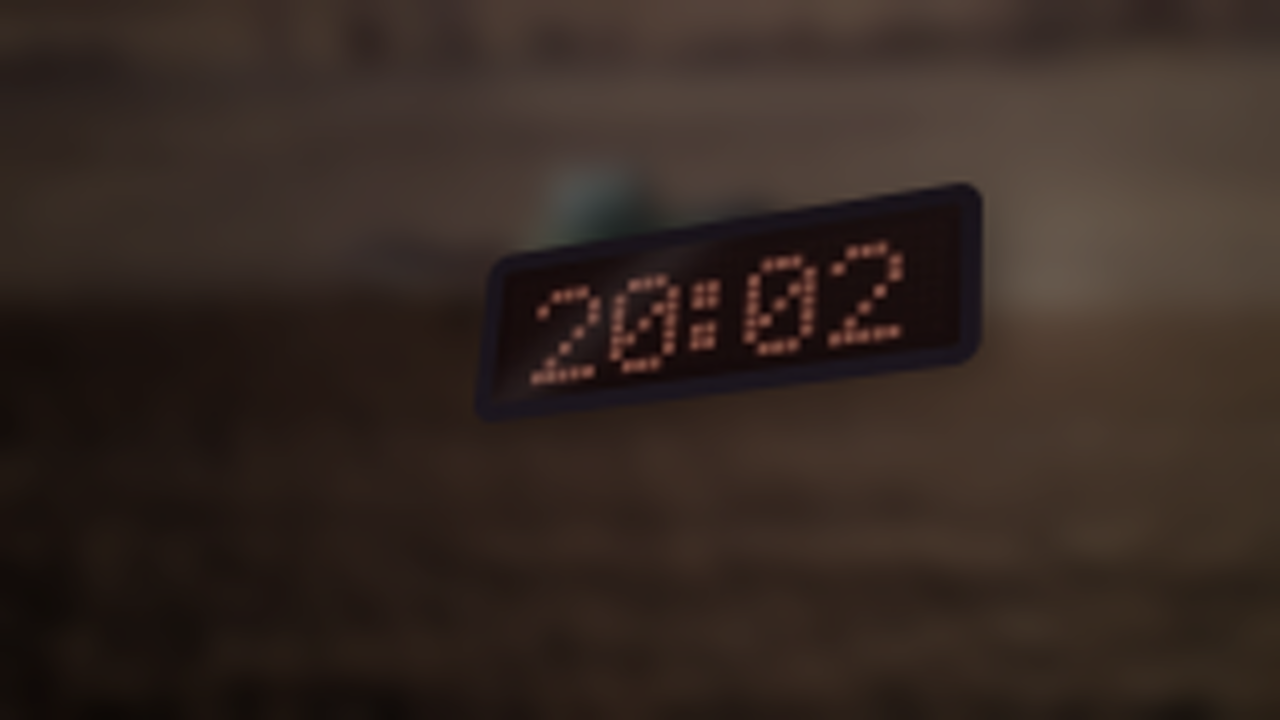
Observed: 20 h 02 min
